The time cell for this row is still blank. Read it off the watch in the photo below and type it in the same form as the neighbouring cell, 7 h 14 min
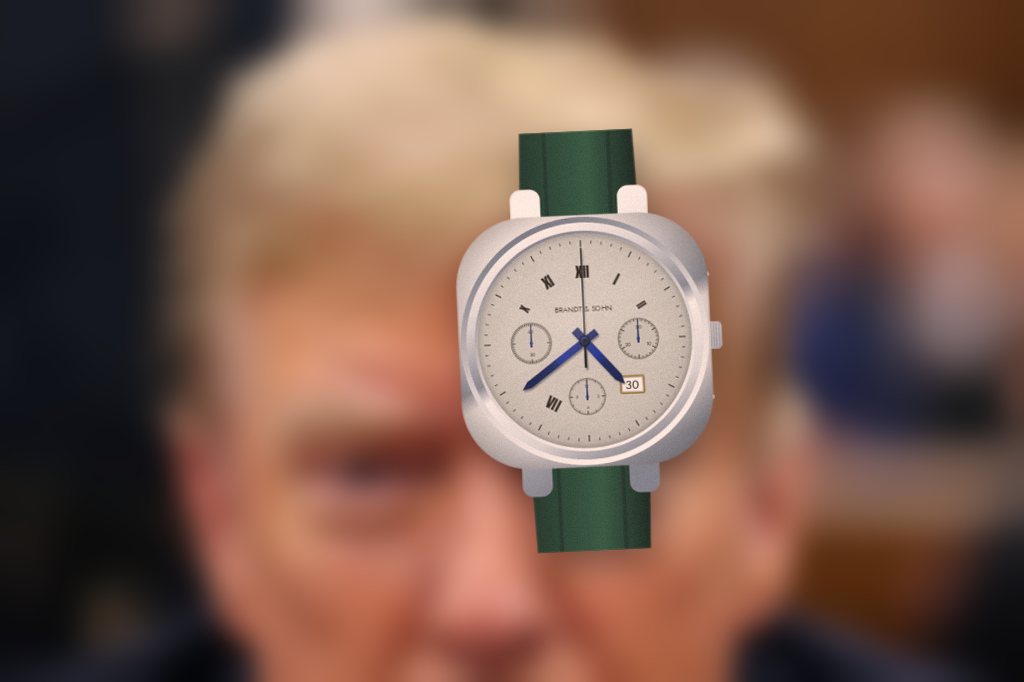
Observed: 4 h 39 min
